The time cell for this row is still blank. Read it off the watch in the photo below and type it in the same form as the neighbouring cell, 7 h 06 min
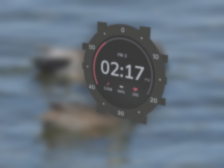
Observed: 2 h 17 min
